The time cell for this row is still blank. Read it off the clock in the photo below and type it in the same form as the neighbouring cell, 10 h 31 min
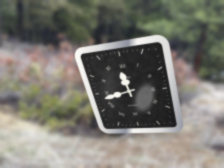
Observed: 11 h 43 min
